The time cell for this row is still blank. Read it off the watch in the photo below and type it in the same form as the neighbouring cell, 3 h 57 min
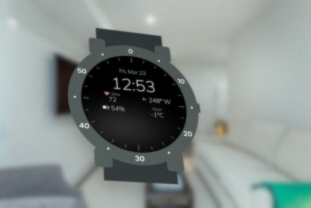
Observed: 12 h 53 min
